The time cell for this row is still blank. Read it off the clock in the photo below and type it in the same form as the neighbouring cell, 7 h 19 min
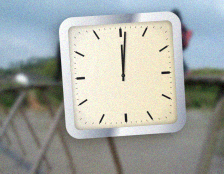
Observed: 12 h 01 min
